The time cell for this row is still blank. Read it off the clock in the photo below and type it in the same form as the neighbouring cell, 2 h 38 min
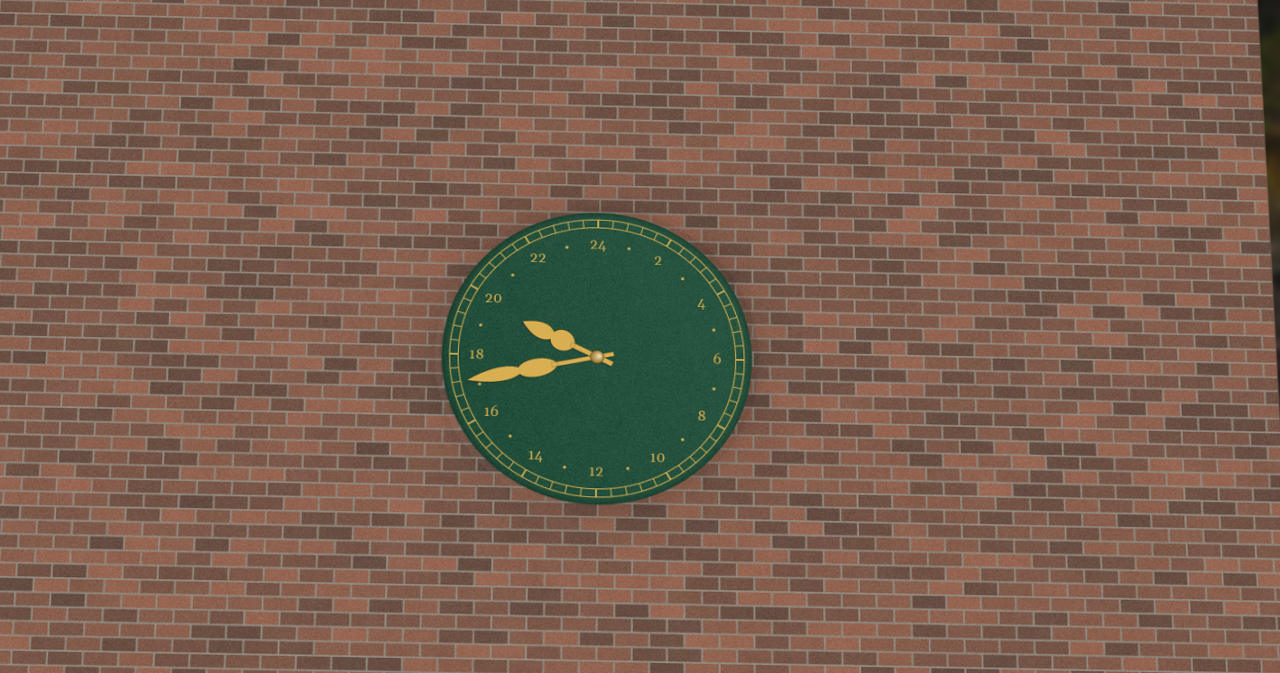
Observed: 19 h 43 min
